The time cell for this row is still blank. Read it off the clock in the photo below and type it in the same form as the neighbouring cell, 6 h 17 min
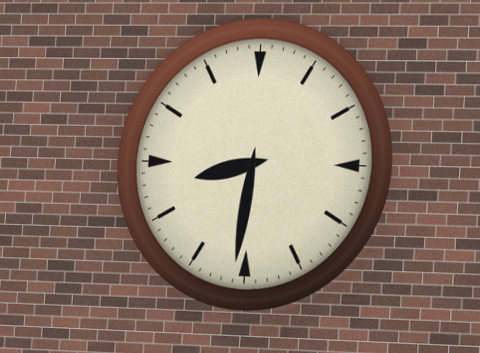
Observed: 8 h 31 min
